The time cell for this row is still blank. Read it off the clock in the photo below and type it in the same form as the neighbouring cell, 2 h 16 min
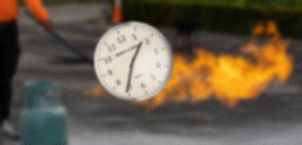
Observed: 1 h 36 min
